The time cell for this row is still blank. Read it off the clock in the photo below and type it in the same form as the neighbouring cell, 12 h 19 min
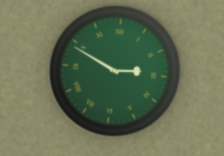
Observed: 2 h 49 min
